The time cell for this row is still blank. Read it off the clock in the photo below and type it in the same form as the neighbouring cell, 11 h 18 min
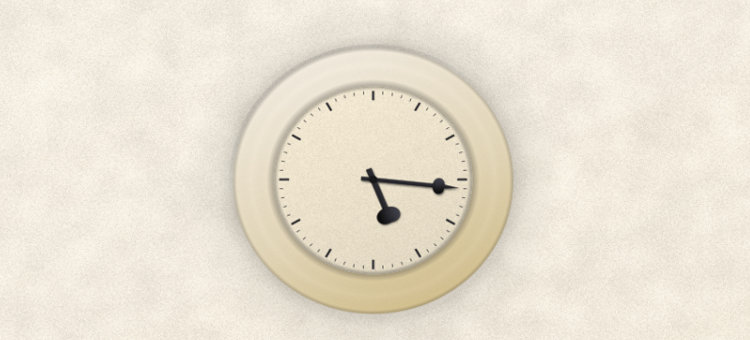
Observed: 5 h 16 min
